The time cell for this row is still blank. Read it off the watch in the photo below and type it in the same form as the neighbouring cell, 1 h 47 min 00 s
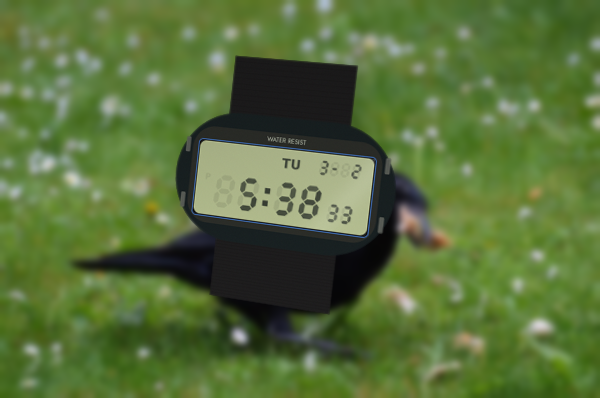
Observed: 5 h 38 min 33 s
